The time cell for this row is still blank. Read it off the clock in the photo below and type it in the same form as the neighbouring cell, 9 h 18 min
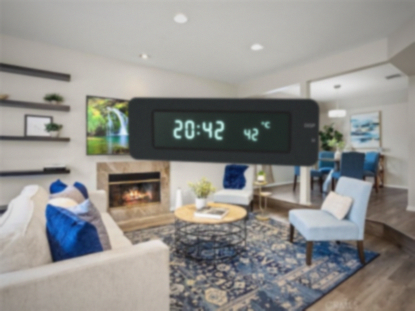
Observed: 20 h 42 min
